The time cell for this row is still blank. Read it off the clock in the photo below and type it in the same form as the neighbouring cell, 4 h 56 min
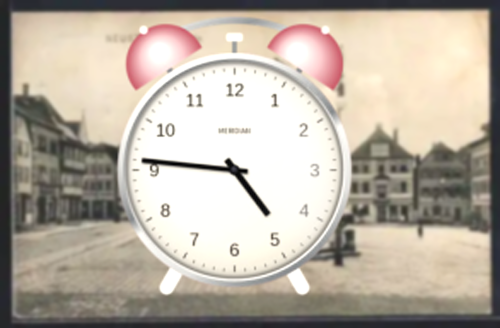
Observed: 4 h 46 min
